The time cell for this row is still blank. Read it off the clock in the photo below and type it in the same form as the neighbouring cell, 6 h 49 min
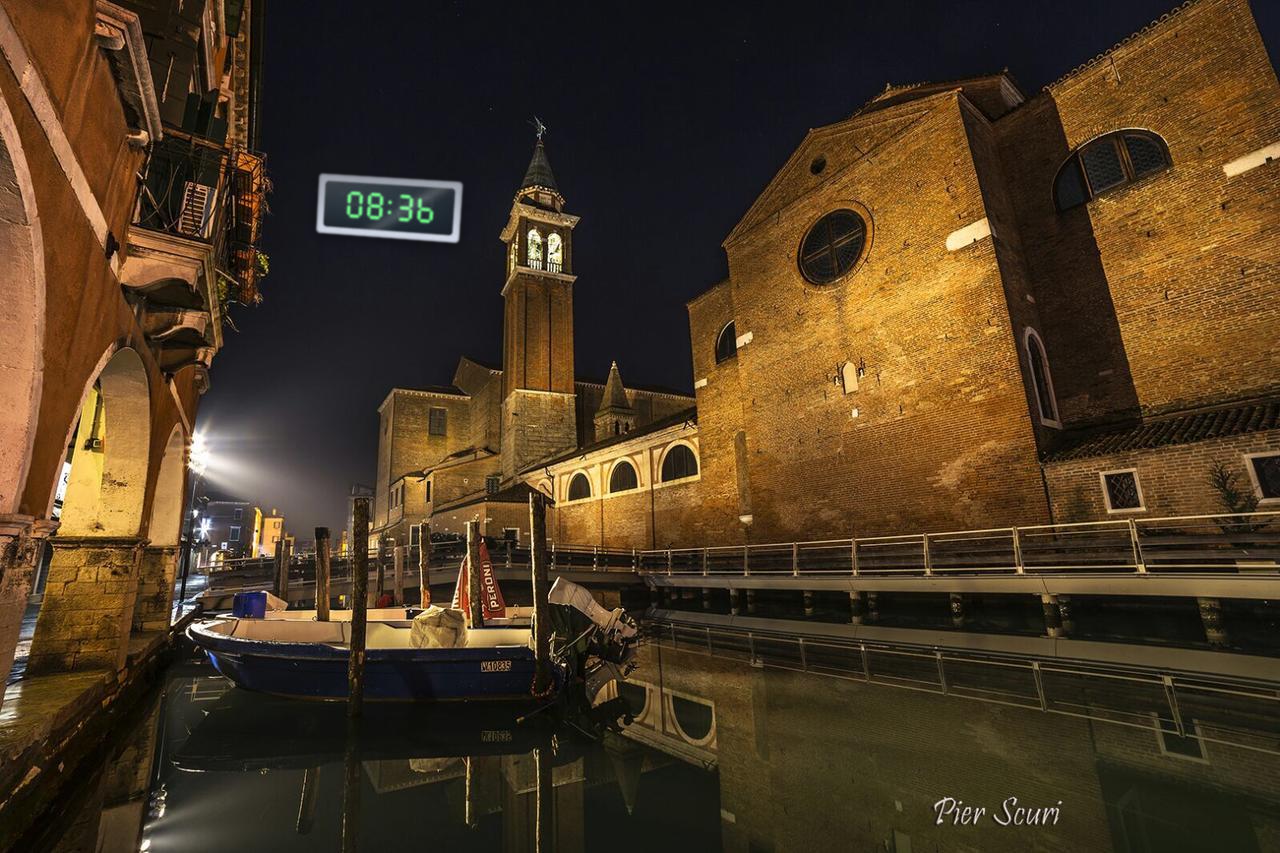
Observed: 8 h 36 min
